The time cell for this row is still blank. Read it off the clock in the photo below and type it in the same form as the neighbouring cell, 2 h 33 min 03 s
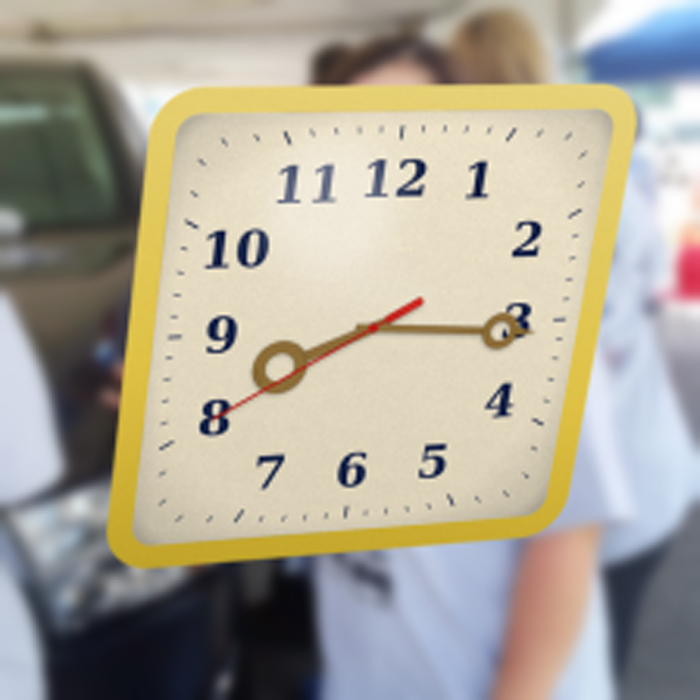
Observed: 8 h 15 min 40 s
